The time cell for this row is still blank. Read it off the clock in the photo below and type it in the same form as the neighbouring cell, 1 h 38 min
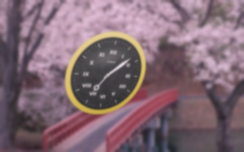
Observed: 7 h 08 min
